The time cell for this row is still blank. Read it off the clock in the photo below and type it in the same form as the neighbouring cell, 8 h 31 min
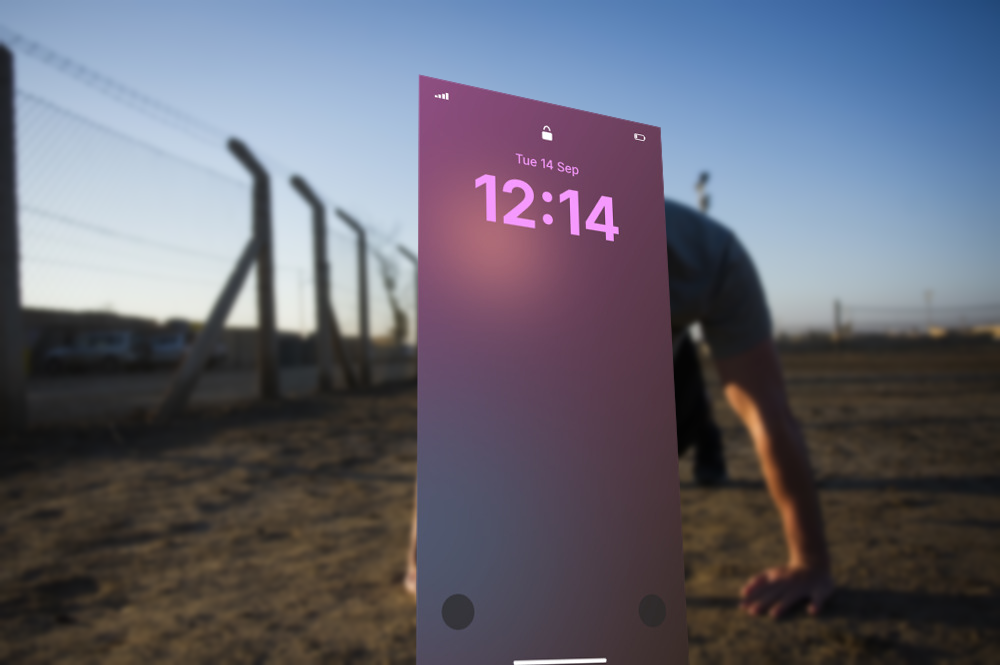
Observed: 12 h 14 min
